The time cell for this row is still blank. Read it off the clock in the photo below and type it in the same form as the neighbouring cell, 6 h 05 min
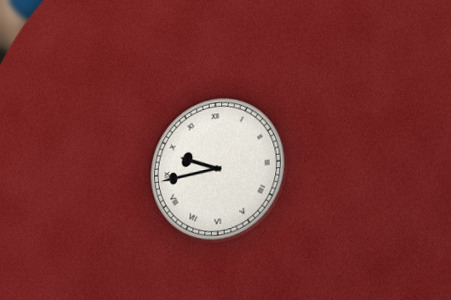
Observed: 9 h 44 min
